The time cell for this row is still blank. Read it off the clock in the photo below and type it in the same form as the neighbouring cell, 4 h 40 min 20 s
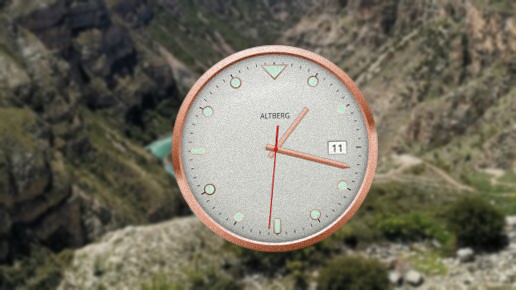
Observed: 1 h 17 min 31 s
